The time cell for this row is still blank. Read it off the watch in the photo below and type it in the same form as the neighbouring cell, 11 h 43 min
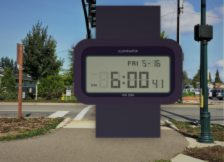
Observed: 6 h 00 min
